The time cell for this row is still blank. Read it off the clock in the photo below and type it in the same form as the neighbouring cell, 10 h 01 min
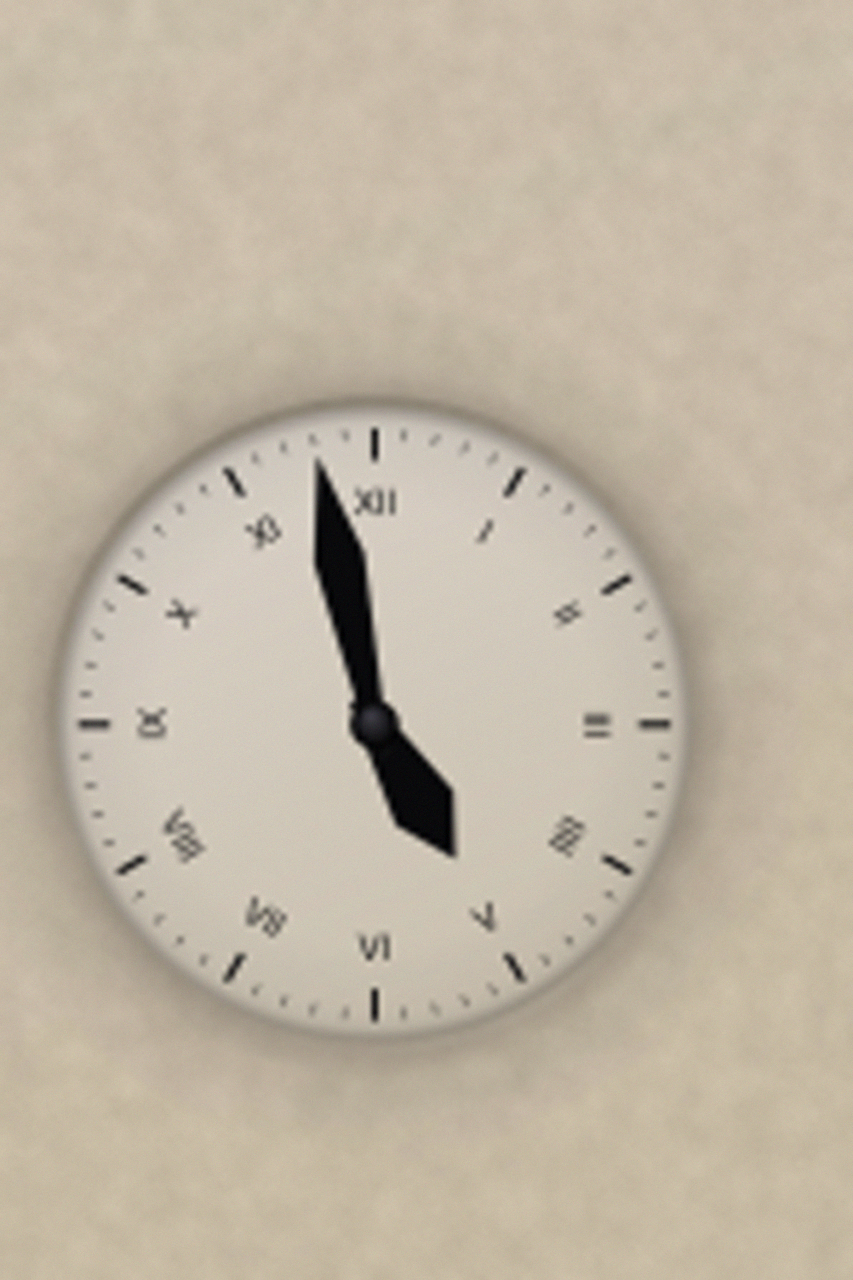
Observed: 4 h 58 min
